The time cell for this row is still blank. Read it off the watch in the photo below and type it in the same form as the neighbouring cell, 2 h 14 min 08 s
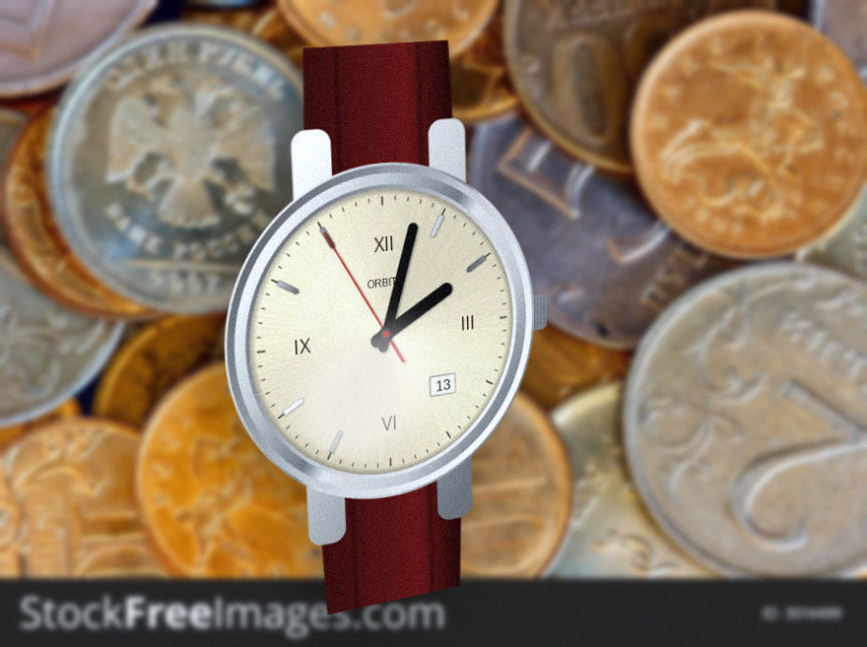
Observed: 2 h 02 min 55 s
